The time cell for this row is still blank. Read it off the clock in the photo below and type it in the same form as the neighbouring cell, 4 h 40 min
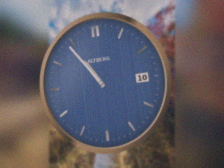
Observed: 10 h 54 min
